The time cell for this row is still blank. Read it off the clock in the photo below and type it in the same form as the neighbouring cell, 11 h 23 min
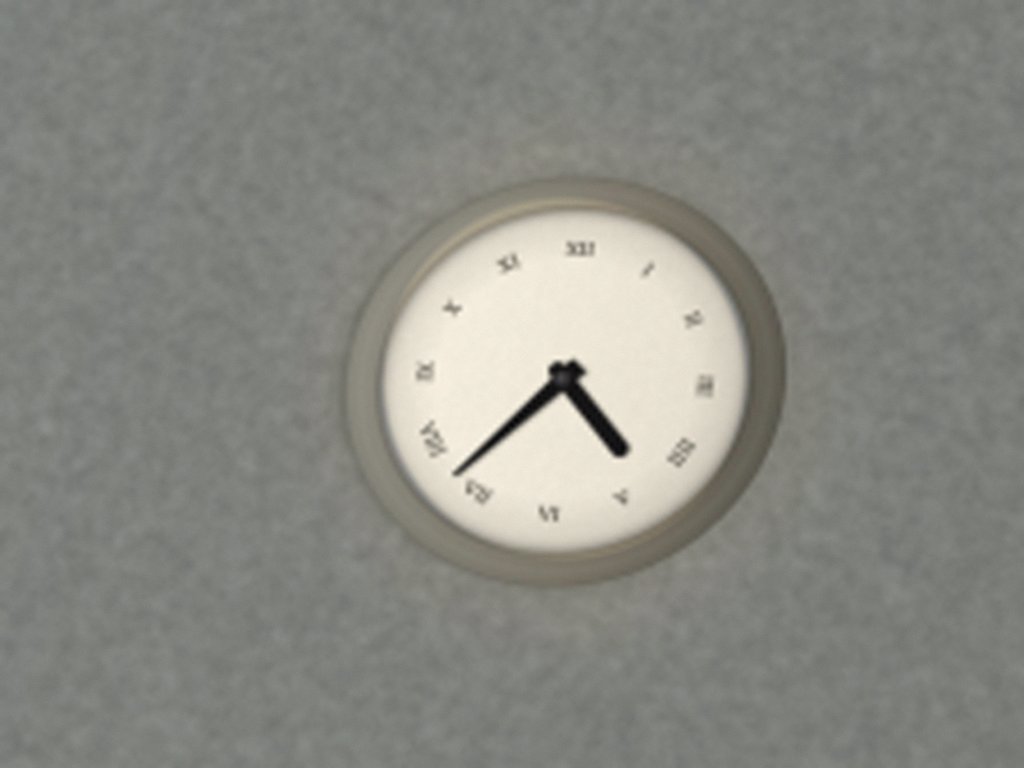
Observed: 4 h 37 min
